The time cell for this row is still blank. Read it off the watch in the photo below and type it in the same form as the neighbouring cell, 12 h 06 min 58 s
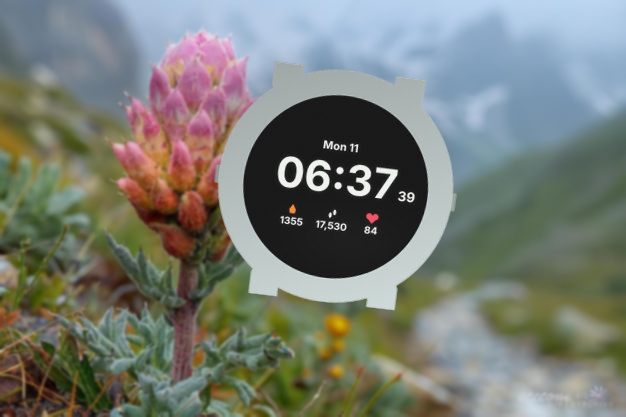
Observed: 6 h 37 min 39 s
